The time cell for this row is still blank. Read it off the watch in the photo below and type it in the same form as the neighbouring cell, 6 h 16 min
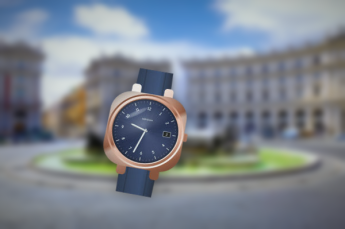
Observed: 9 h 33 min
